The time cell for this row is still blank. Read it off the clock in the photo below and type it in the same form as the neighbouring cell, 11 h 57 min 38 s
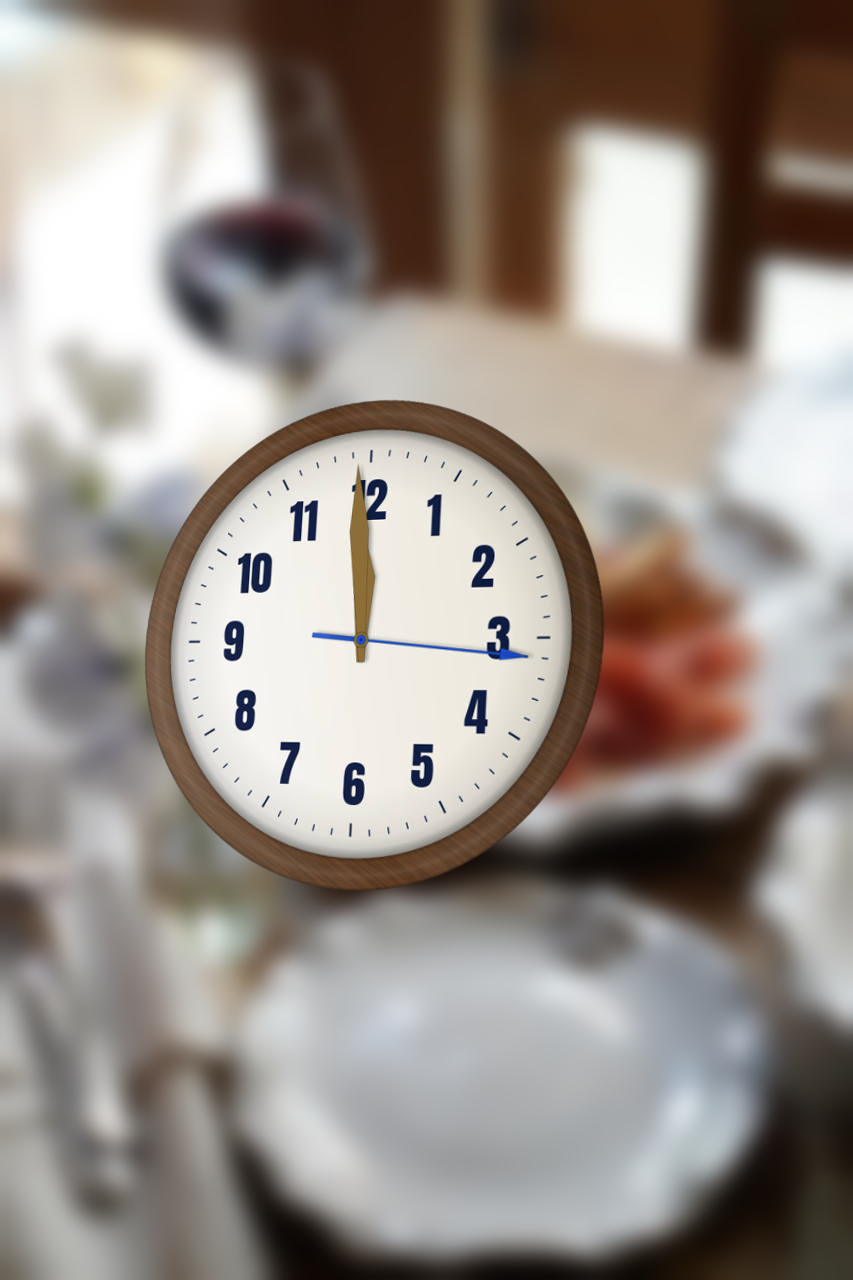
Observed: 11 h 59 min 16 s
